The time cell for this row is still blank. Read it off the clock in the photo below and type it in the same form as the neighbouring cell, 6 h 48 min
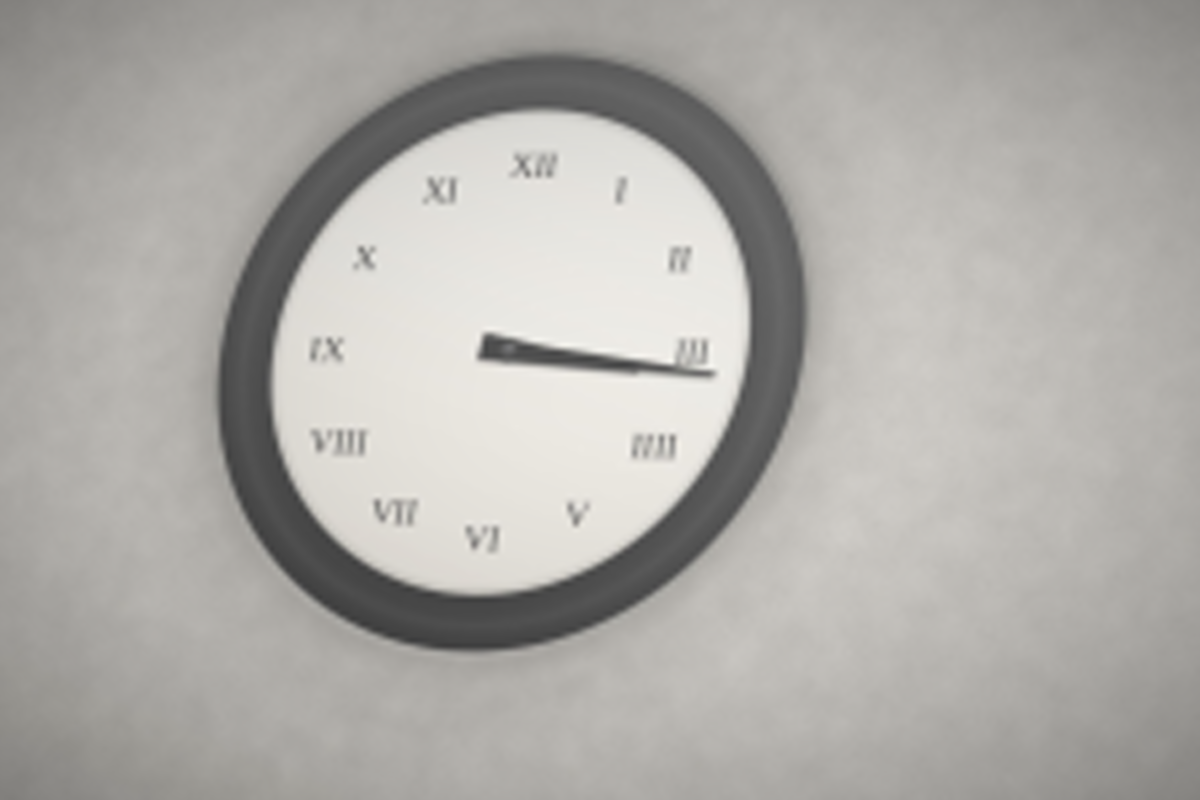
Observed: 3 h 16 min
